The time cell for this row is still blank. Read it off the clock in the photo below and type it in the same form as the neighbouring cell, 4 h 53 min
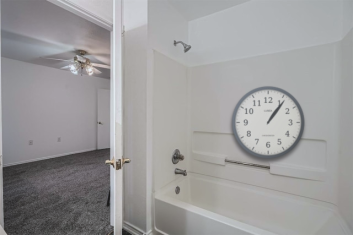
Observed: 1 h 06 min
